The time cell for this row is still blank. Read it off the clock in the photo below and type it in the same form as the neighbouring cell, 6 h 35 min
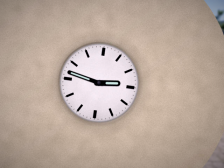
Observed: 2 h 47 min
